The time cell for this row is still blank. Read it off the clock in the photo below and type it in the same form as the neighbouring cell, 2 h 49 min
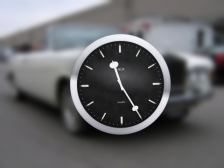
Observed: 11 h 25 min
